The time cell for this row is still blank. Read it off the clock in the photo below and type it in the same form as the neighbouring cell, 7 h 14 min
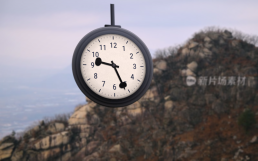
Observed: 9 h 26 min
